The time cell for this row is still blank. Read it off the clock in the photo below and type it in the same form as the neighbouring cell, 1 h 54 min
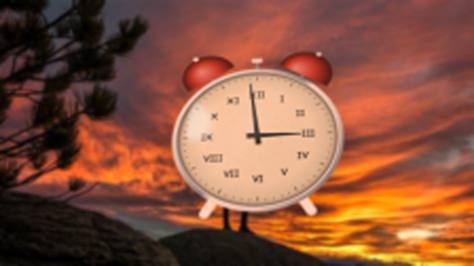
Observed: 2 h 59 min
